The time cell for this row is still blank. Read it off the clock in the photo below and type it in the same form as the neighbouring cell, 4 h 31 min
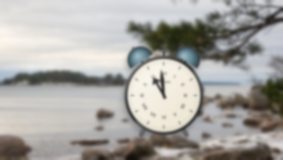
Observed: 10 h 59 min
